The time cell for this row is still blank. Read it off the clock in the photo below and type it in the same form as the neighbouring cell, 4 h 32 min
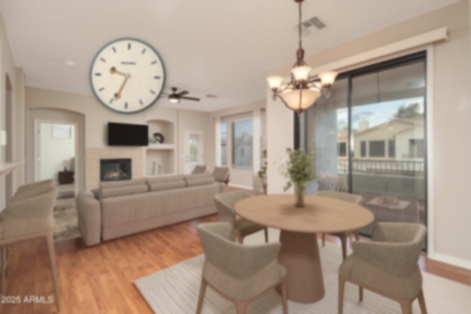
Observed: 9 h 34 min
